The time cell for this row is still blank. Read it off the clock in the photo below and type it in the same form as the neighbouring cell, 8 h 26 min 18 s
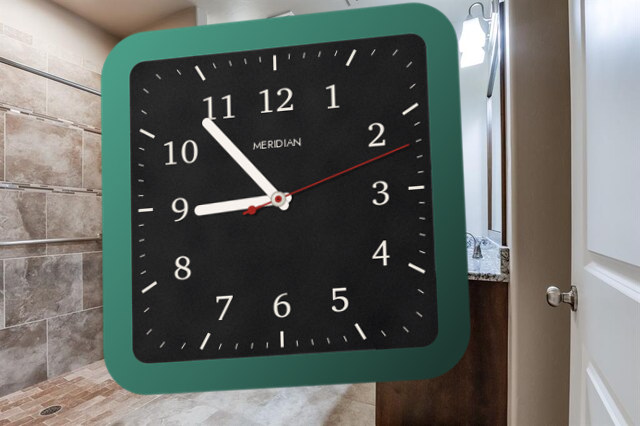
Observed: 8 h 53 min 12 s
